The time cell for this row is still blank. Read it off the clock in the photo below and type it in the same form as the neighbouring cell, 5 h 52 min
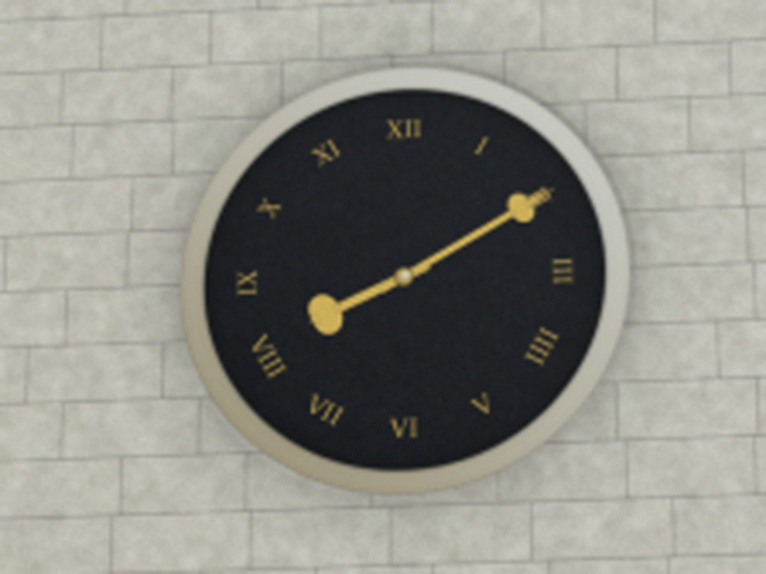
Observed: 8 h 10 min
